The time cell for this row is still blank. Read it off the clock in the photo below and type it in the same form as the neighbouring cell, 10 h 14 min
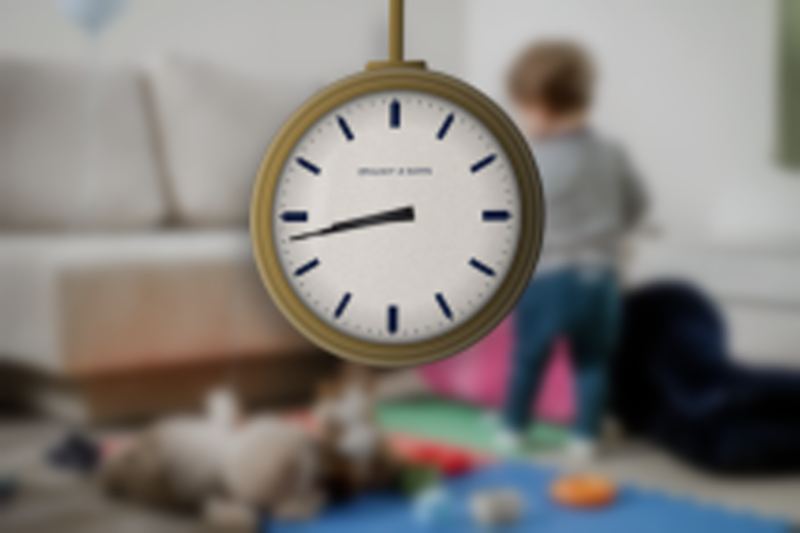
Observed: 8 h 43 min
